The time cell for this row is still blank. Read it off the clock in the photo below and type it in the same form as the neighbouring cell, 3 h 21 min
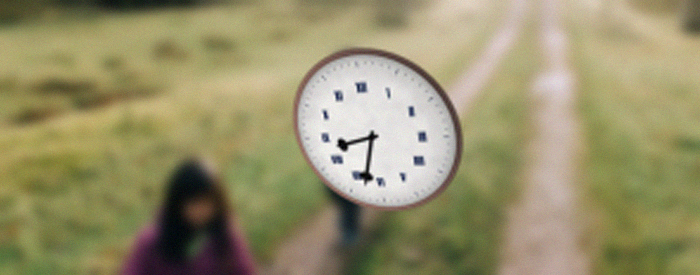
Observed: 8 h 33 min
